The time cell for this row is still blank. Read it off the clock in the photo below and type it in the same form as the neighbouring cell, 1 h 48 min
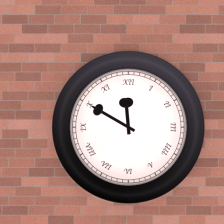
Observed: 11 h 50 min
